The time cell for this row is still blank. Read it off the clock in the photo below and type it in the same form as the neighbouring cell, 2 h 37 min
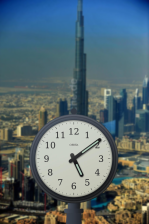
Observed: 5 h 09 min
